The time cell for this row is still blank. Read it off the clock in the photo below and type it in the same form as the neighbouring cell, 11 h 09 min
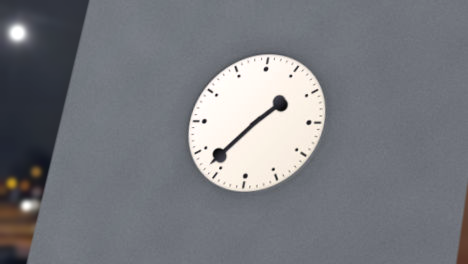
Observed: 1 h 37 min
